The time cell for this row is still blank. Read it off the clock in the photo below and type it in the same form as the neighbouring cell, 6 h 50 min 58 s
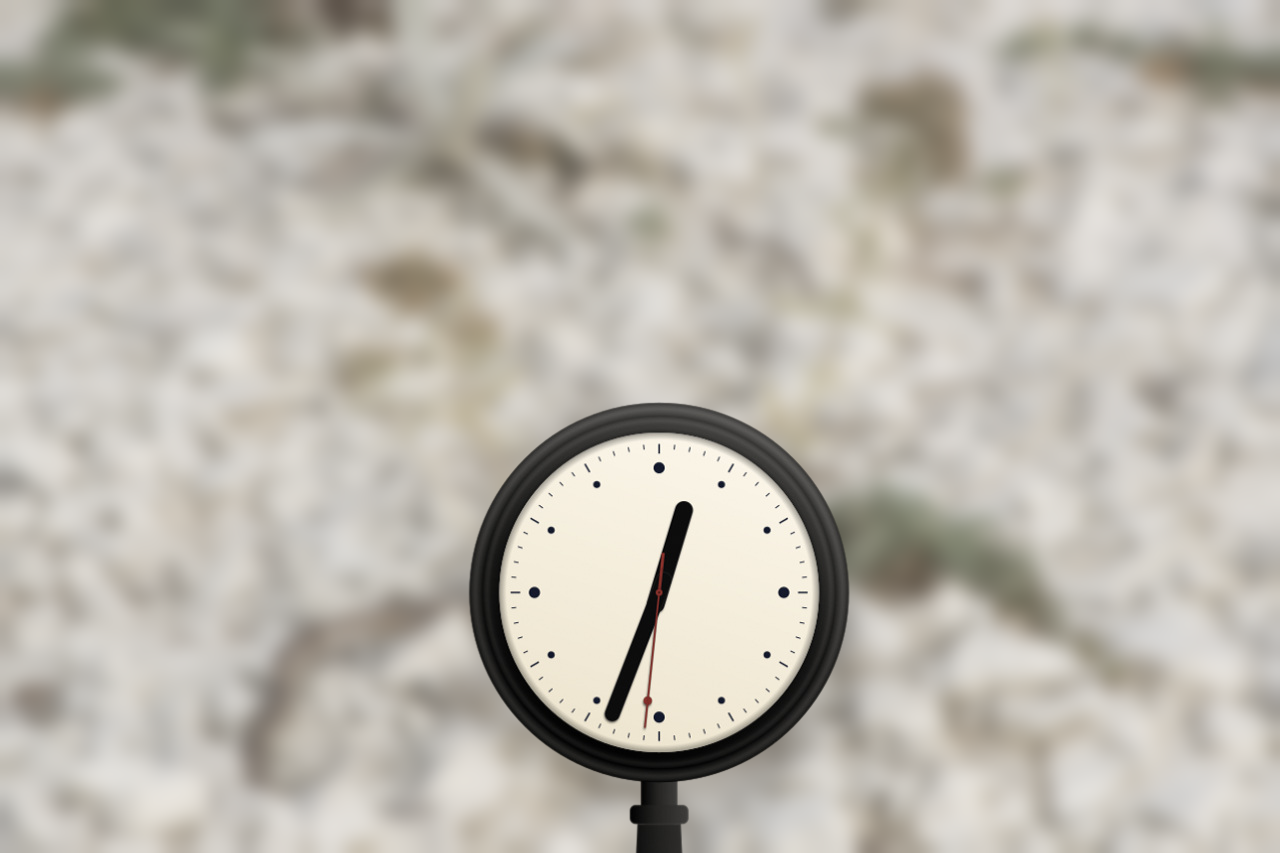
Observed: 12 h 33 min 31 s
